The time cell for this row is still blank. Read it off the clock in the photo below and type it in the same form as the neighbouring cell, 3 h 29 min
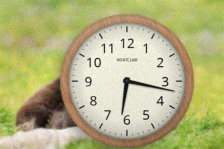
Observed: 6 h 17 min
